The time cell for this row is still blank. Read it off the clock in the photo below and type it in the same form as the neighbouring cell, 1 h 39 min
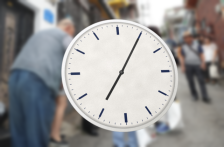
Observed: 7 h 05 min
